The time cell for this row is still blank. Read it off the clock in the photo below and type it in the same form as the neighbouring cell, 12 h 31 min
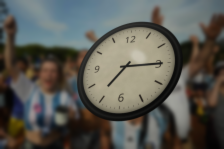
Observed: 7 h 15 min
